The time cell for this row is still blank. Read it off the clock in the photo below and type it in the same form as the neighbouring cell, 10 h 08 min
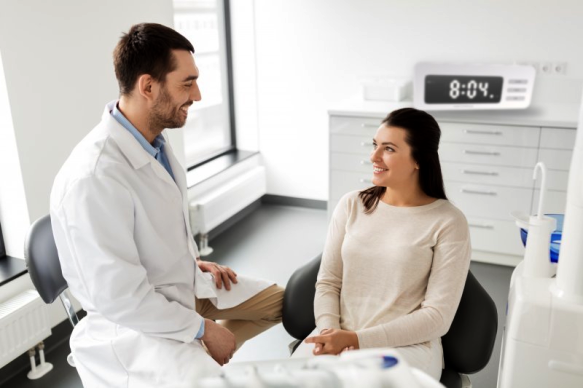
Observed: 8 h 04 min
